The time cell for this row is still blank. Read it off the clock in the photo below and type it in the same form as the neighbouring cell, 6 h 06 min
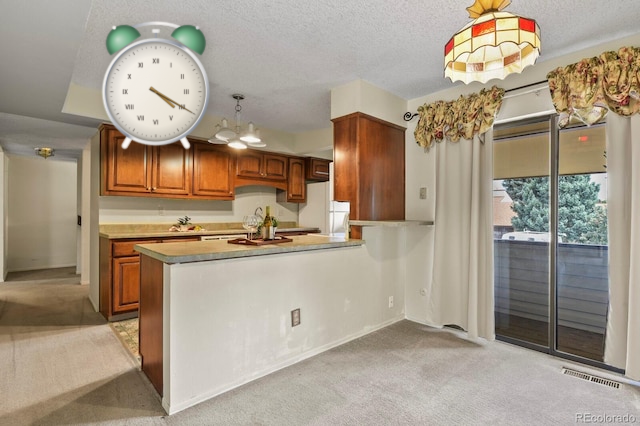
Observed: 4 h 20 min
